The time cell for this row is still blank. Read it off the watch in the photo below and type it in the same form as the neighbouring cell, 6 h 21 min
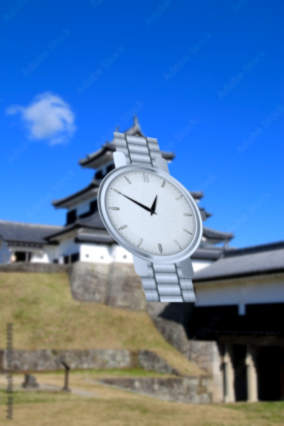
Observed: 12 h 50 min
